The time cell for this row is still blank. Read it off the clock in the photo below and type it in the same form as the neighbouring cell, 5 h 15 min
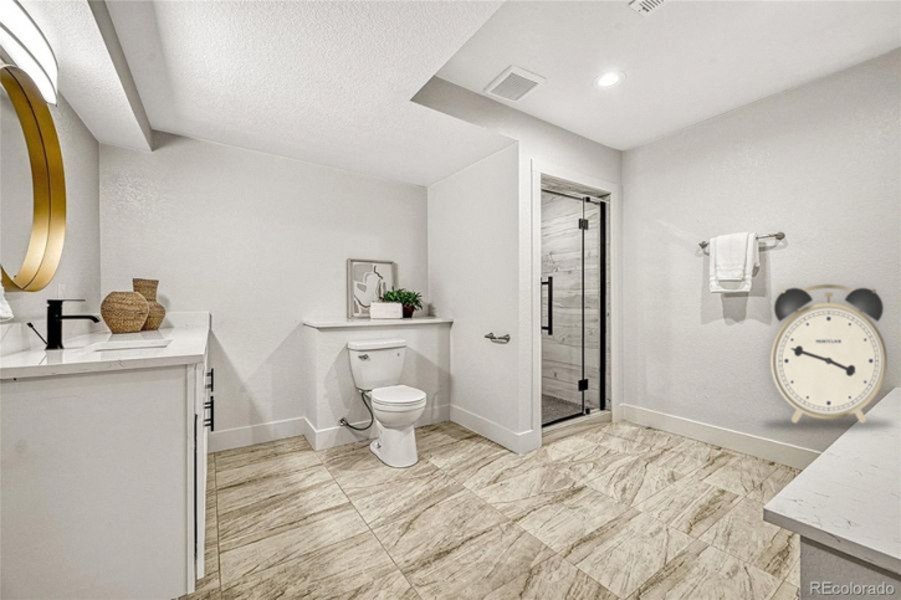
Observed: 3 h 48 min
